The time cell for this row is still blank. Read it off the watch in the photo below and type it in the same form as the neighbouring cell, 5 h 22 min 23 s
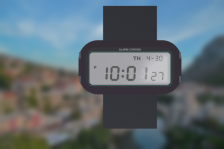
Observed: 10 h 01 min 27 s
